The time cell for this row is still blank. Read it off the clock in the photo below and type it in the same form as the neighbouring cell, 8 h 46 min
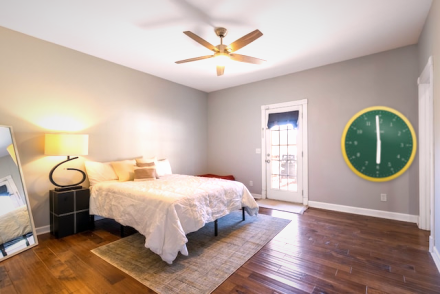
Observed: 5 h 59 min
